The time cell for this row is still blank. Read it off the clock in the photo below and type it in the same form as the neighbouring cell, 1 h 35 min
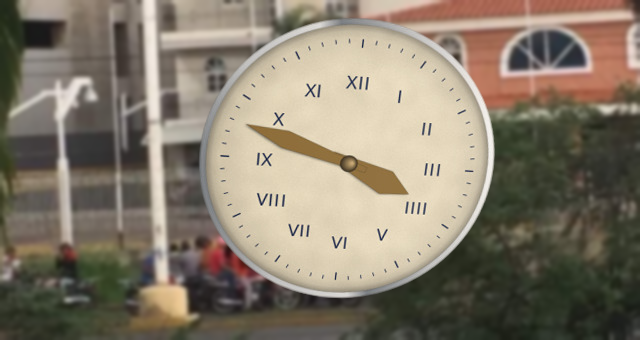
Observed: 3 h 48 min
